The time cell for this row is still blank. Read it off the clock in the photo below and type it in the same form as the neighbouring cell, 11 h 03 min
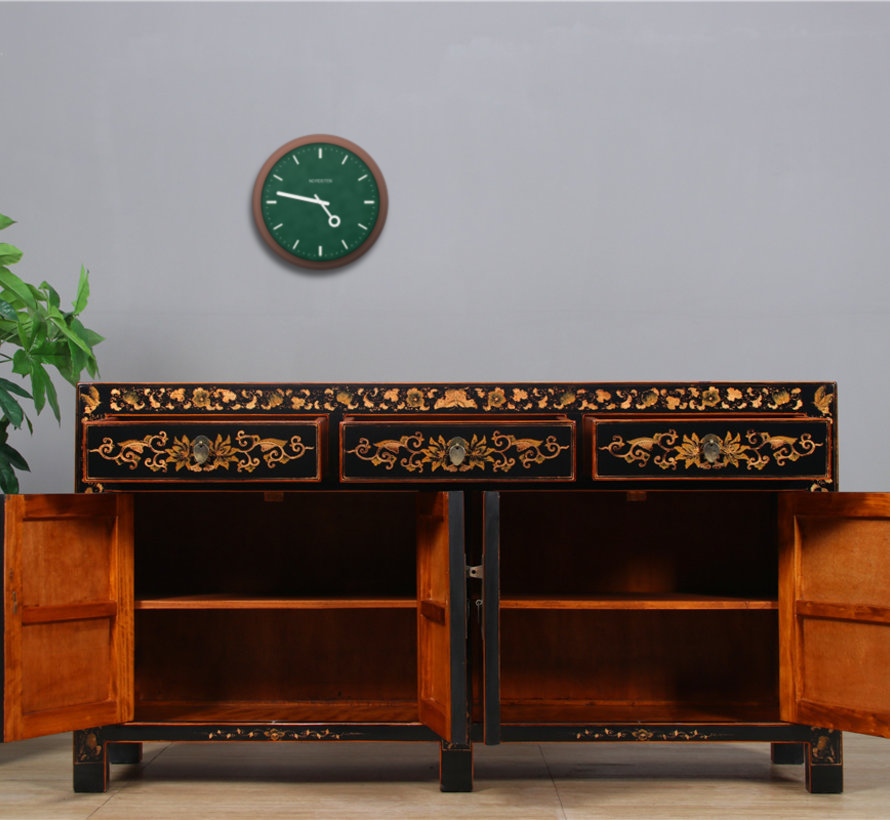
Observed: 4 h 47 min
